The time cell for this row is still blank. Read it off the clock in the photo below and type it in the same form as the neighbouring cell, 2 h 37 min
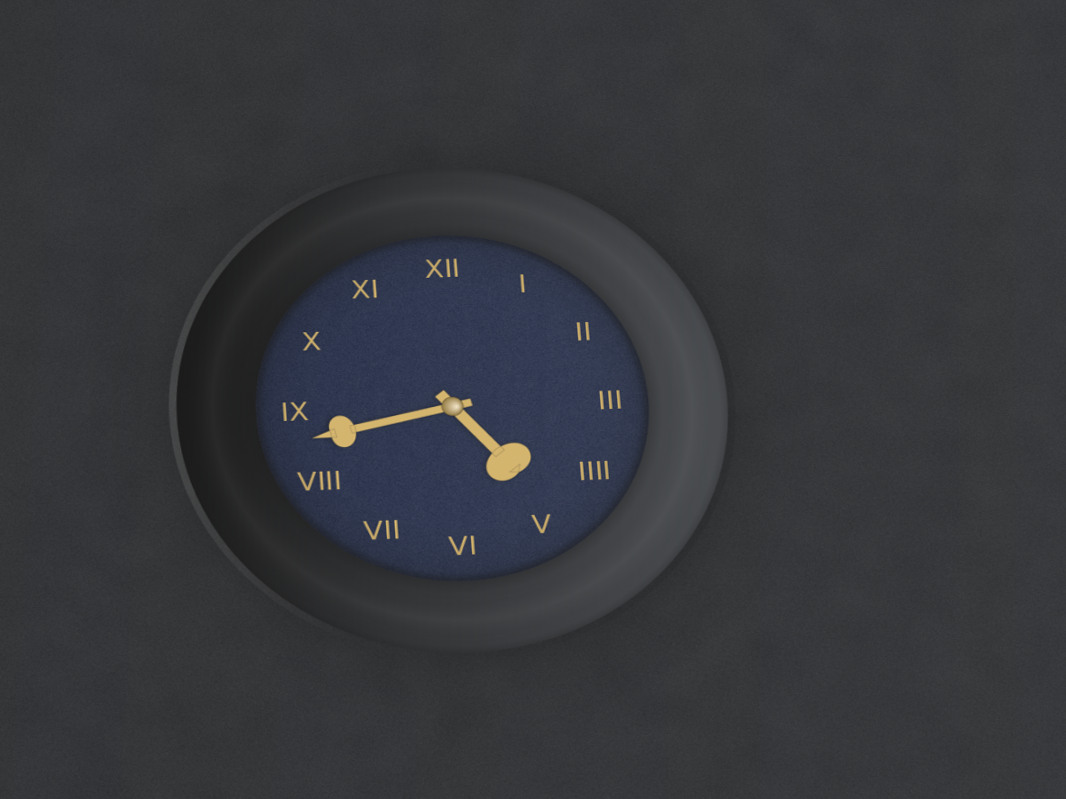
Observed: 4 h 43 min
